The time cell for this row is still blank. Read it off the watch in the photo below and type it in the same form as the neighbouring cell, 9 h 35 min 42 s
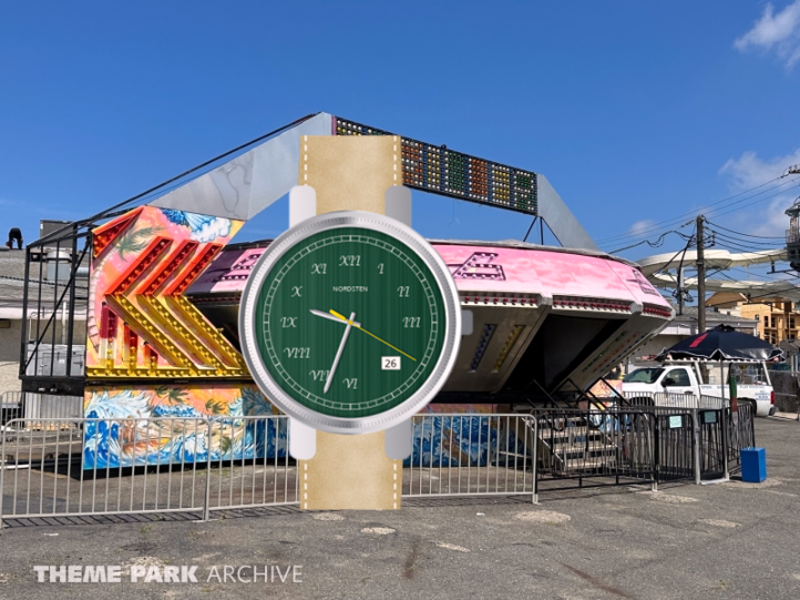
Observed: 9 h 33 min 20 s
